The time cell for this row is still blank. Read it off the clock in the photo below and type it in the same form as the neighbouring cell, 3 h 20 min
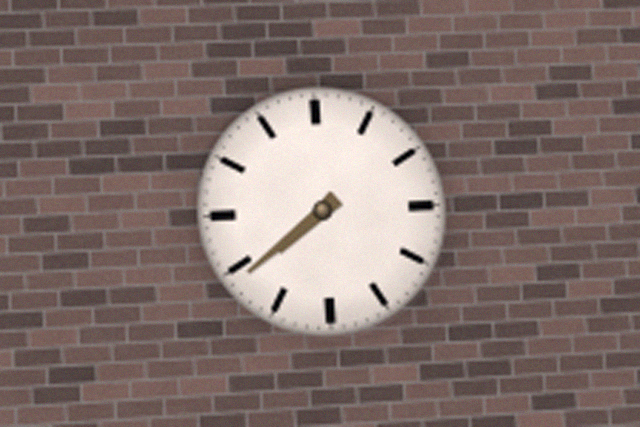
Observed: 7 h 39 min
